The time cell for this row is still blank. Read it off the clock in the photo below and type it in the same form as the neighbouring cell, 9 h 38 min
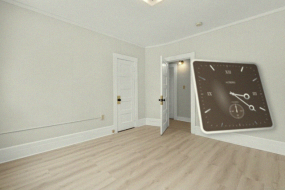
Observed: 3 h 22 min
